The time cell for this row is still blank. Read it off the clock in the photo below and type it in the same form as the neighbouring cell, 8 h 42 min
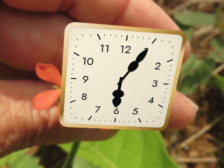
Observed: 6 h 05 min
